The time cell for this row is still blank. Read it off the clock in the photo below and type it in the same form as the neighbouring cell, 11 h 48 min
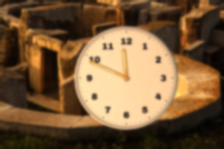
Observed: 11 h 49 min
